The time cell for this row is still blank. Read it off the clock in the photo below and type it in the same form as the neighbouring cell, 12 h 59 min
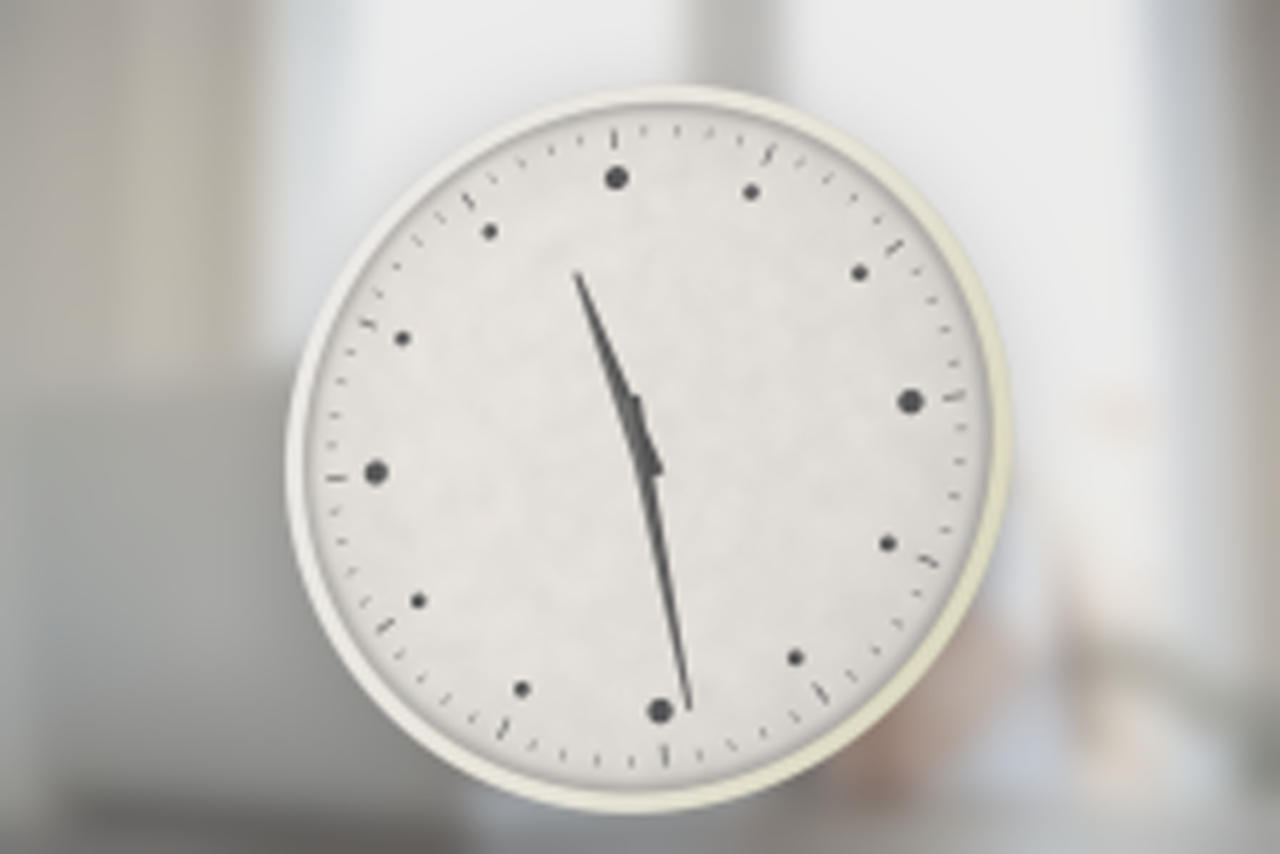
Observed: 11 h 29 min
